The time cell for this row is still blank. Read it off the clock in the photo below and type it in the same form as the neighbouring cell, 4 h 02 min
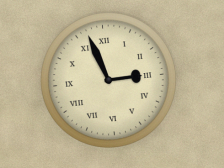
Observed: 2 h 57 min
